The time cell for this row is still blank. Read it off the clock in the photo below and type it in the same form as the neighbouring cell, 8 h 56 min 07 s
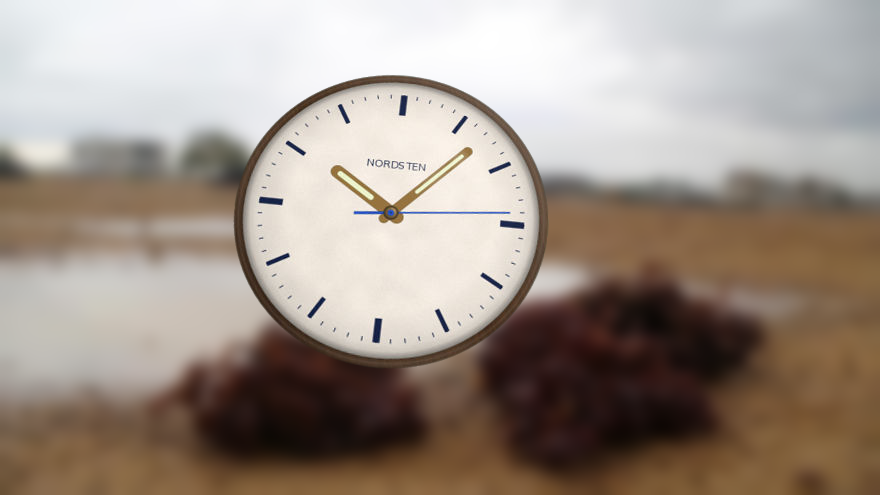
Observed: 10 h 07 min 14 s
